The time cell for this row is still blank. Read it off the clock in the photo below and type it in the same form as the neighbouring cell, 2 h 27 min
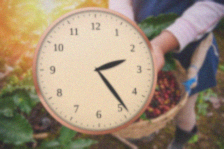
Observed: 2 h 24 min
